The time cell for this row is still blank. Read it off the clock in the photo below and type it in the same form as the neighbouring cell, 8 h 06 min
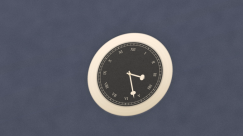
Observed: 3 h 27 min
